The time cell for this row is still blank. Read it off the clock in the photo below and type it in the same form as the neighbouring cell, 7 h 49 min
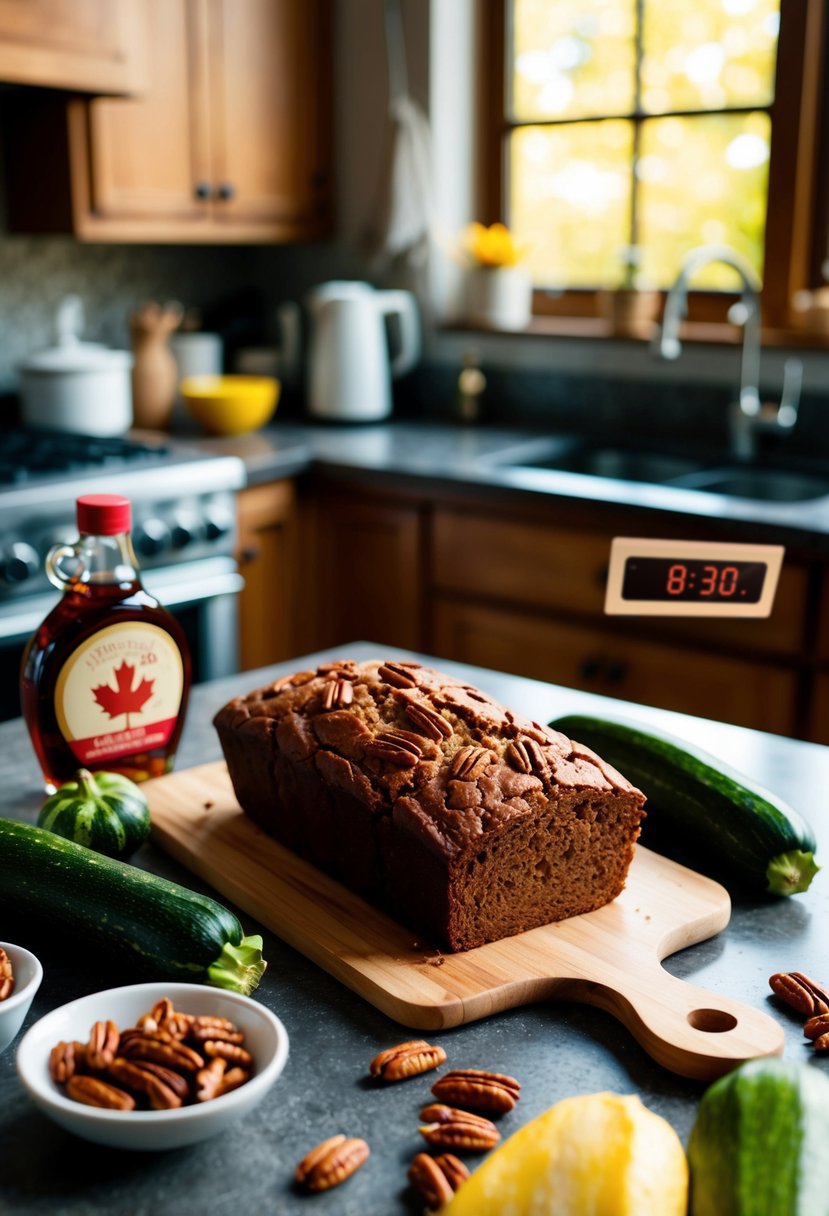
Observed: 8 h 30 min
